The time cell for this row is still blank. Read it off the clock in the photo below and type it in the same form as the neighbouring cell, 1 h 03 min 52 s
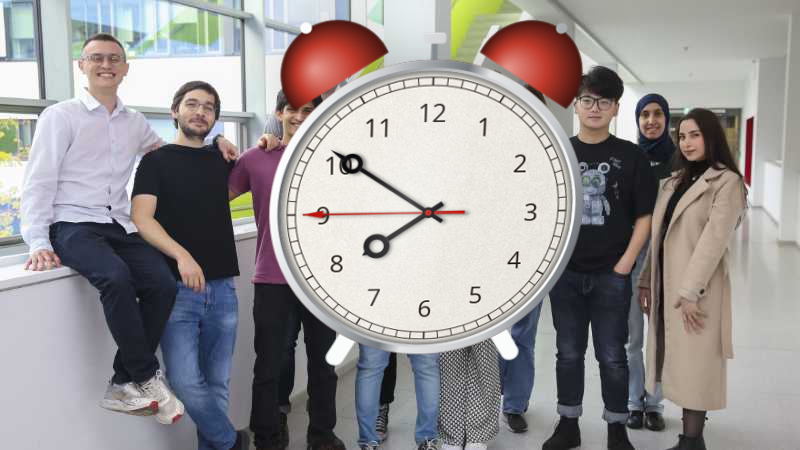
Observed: 7 h 50 min 45 s
